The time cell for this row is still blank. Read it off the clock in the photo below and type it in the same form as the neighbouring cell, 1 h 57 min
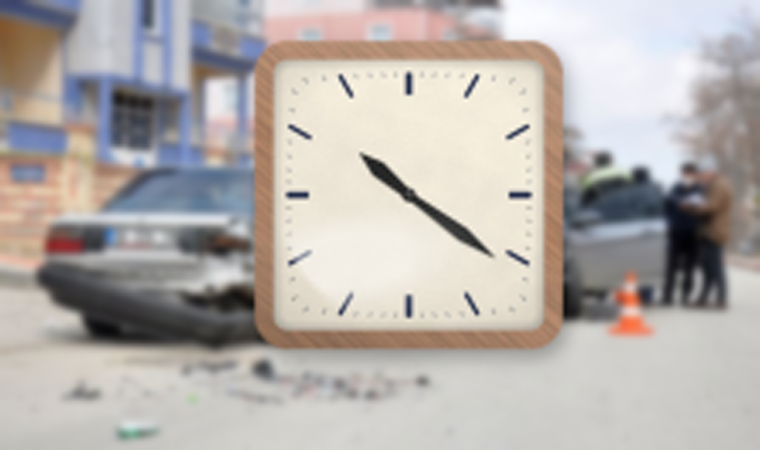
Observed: 10 h 21 min
